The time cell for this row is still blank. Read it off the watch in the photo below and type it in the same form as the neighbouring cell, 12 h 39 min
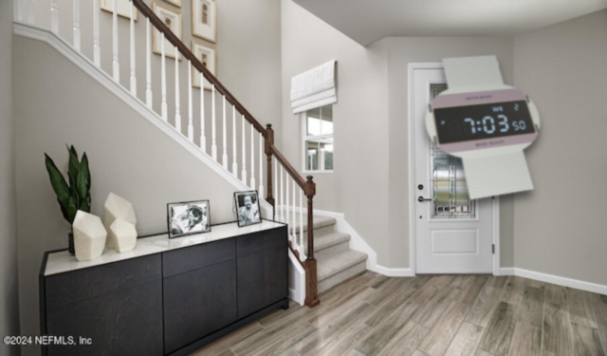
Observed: 7 h 03 min
